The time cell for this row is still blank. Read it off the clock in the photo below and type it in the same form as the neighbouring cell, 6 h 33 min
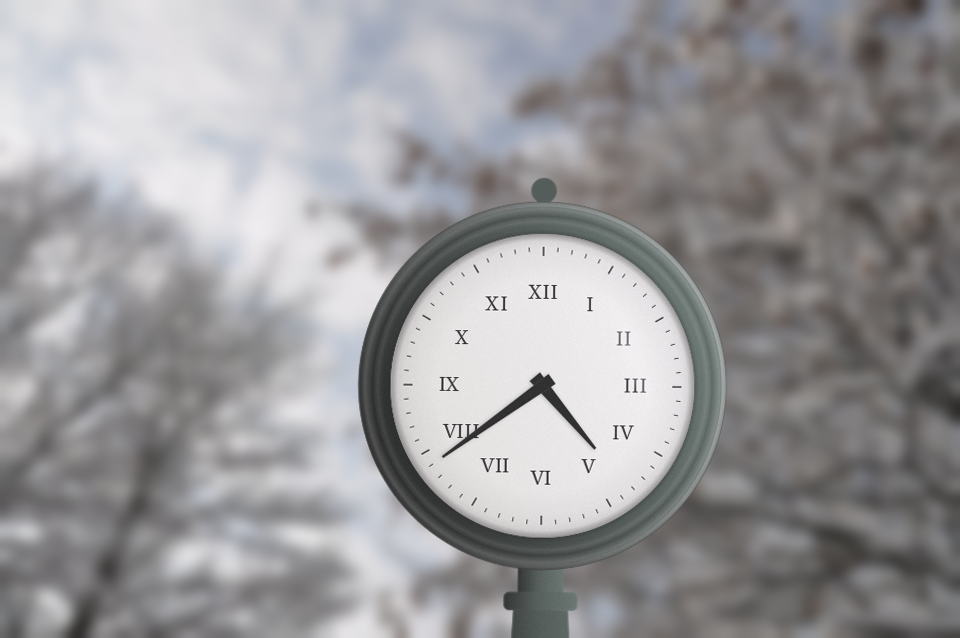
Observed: 4 h 39 min
